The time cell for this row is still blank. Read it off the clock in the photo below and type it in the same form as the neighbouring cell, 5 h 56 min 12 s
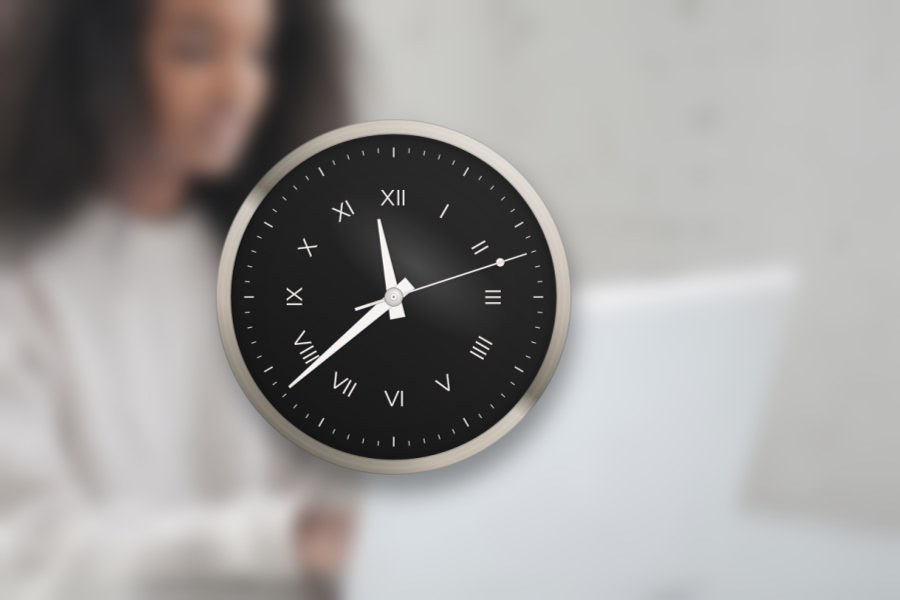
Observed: 11 h 38 min 12 s
